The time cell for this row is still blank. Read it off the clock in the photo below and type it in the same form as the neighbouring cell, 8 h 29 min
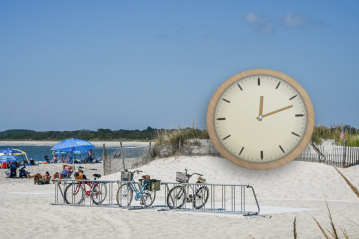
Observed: 12 h 12 min
